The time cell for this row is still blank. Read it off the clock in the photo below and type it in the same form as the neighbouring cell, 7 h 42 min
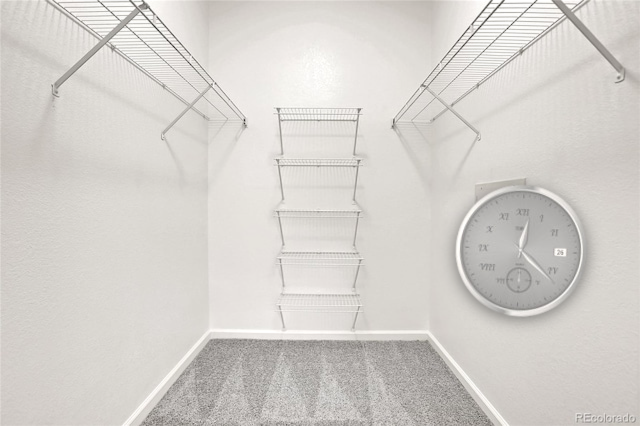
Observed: 12 h 22 min
